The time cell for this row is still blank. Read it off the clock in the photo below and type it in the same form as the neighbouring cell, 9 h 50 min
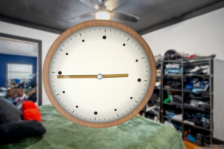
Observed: 2 h 44 min
